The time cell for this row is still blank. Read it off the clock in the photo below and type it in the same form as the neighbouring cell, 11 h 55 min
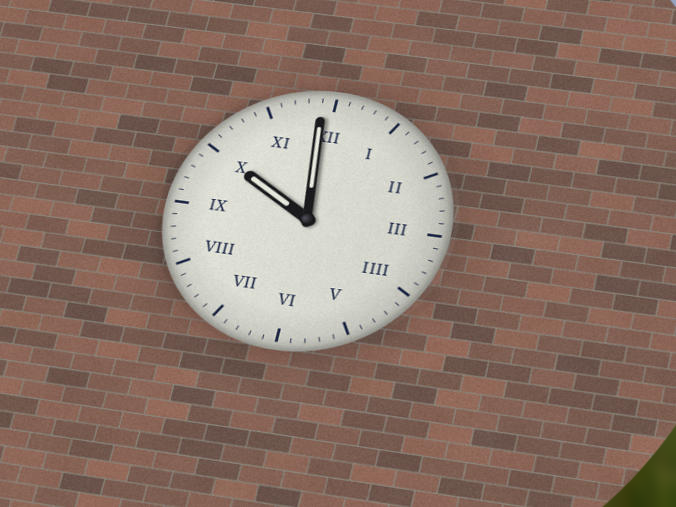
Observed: 9 h 59 min
